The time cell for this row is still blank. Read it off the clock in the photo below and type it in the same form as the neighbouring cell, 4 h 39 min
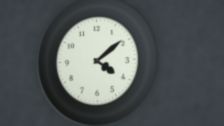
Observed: 4 h 09 min
